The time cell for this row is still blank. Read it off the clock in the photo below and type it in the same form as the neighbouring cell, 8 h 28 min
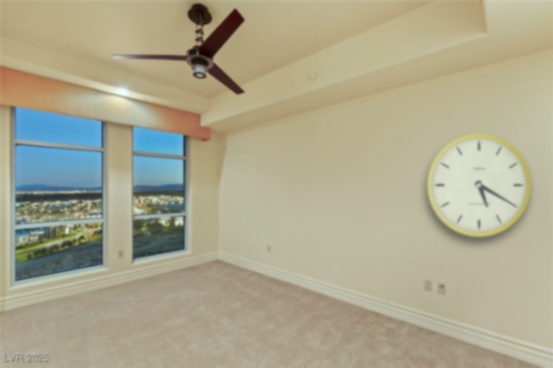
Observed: 5 h 20 min
